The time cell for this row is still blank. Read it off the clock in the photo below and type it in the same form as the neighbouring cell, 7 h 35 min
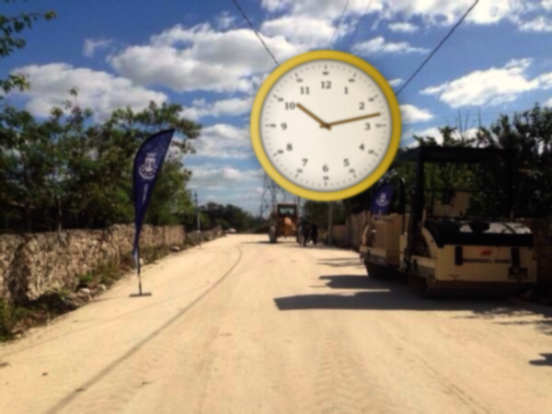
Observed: 10 h 13 min
